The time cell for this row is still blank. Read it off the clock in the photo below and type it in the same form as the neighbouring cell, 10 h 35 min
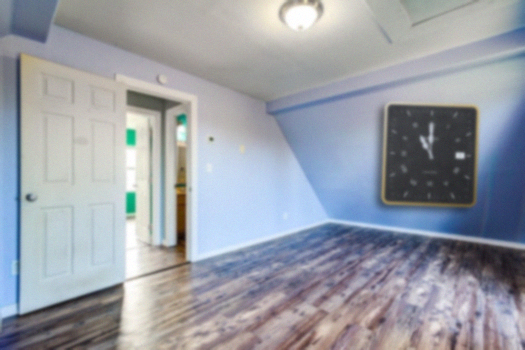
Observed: 11 h 00 min
